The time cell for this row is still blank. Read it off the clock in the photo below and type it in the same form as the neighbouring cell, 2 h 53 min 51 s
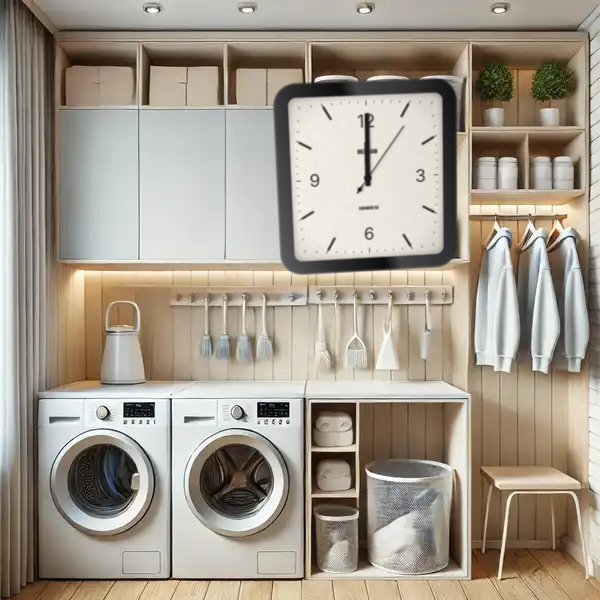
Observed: 12 h 00 min 06 s
